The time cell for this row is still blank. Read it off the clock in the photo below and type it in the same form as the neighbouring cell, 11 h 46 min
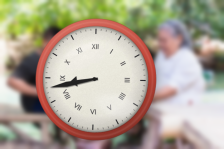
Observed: 8 h 43 min
